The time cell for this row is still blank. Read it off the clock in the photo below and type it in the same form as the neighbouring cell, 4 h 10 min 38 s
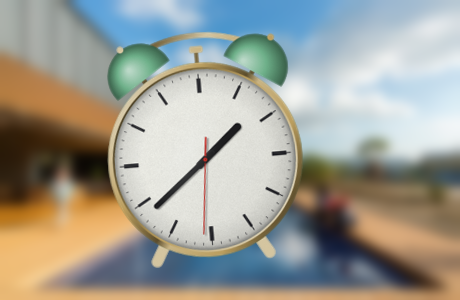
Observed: 1 h 38 min 31 s
